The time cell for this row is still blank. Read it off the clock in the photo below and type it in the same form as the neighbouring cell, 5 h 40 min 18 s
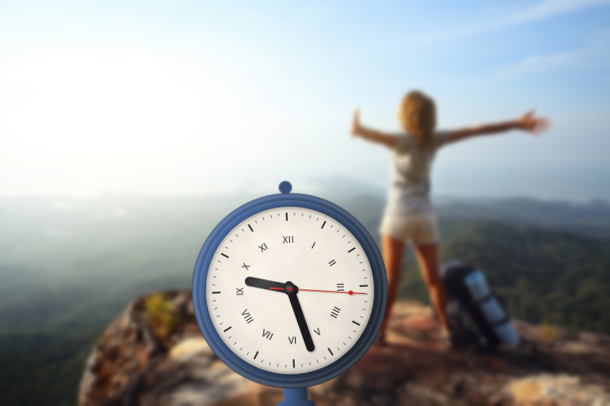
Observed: 9 h 27 min 16 s
